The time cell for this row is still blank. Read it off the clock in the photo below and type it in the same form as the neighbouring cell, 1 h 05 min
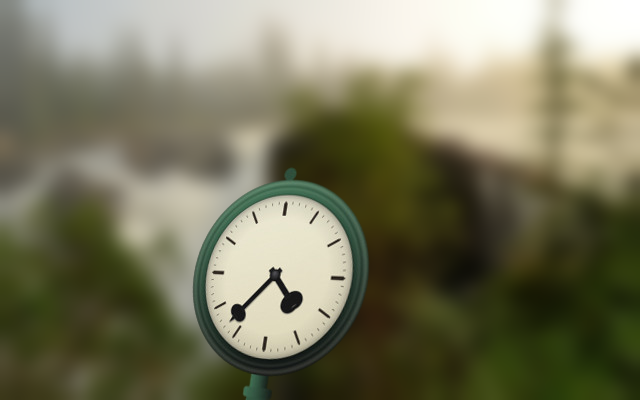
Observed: 4 h 37 min
